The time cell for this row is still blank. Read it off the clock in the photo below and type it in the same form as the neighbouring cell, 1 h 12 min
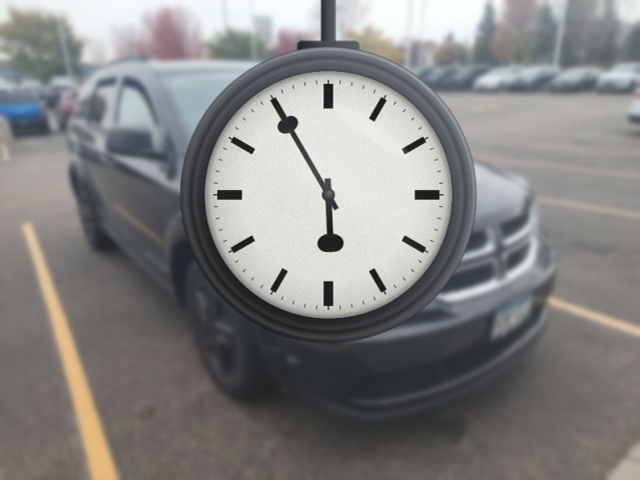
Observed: 5 h 55 min
